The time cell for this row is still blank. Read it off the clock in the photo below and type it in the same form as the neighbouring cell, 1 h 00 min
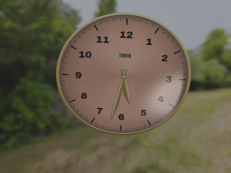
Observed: 5 h 32 min
